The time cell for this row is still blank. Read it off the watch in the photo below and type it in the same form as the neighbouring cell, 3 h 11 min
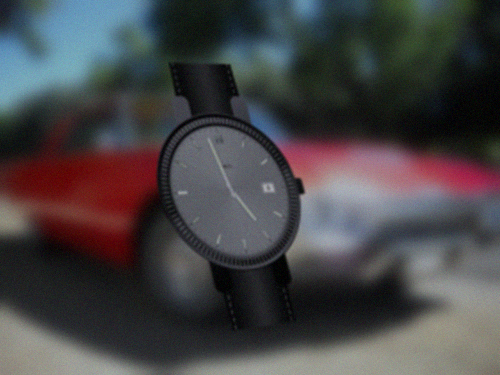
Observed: 4 h 58 min
